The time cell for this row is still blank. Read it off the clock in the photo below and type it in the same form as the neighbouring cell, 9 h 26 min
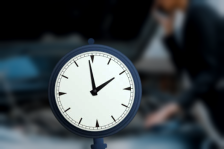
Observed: 1 h 59 min
